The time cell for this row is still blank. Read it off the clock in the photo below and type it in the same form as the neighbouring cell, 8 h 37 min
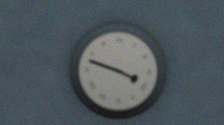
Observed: 3 h 48 min
